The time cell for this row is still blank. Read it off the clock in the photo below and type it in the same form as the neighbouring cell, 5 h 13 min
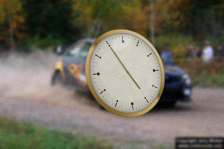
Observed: 4 h 55 min
